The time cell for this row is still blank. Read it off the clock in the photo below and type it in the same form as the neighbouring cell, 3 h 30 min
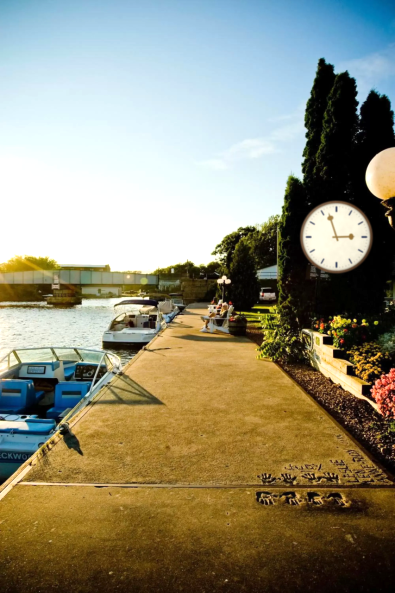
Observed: 2 h 57 min
